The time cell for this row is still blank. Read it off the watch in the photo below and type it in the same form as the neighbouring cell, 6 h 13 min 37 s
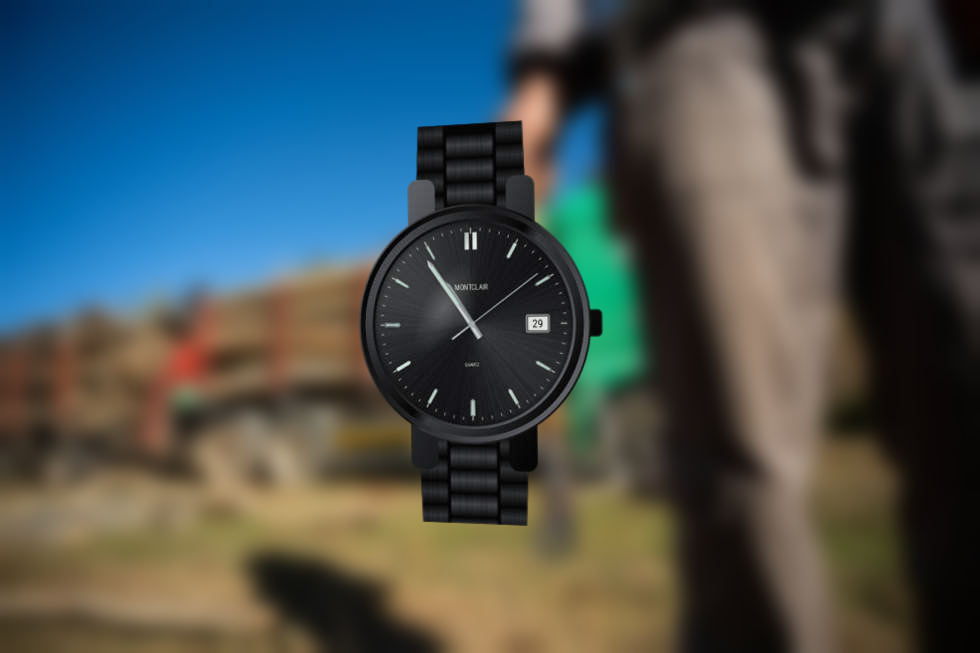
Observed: 10 h 54 min 09 s
